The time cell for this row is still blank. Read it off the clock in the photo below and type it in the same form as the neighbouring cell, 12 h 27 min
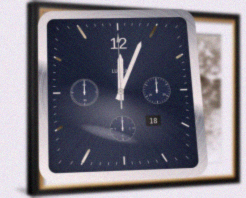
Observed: 12 h 04 min
